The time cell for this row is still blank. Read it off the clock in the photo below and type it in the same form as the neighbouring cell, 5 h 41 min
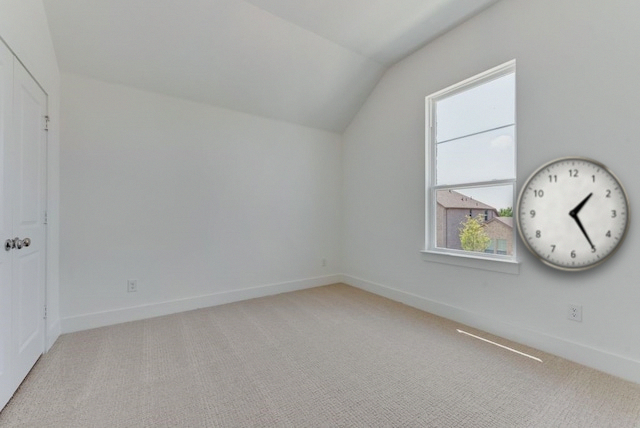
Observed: 1 h 25 min
